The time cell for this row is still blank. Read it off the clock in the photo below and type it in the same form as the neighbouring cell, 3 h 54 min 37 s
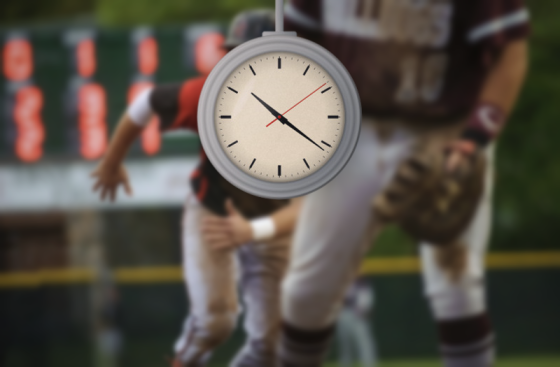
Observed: 10 h 21 min 09 s
